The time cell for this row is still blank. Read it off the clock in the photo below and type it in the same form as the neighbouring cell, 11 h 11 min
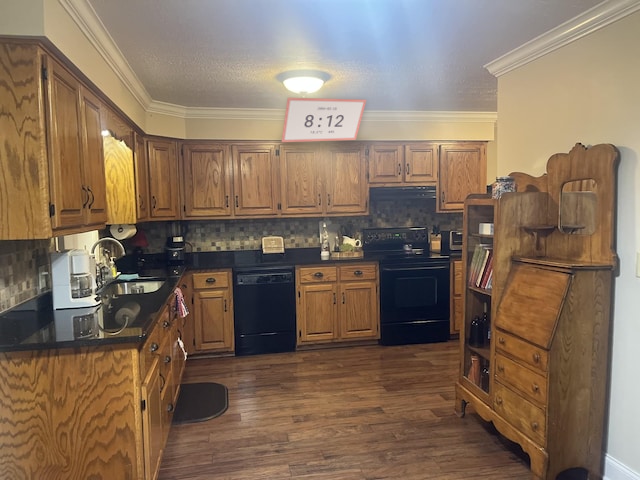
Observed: 8 h 12 min
